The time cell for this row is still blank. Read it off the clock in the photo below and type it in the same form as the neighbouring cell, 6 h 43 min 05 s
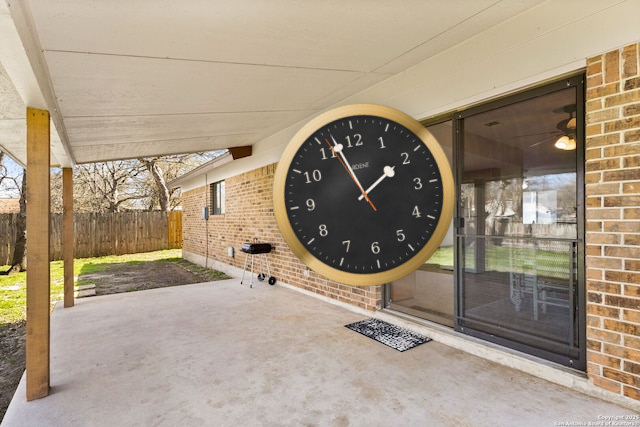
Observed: 1 h 56 min 56 s
